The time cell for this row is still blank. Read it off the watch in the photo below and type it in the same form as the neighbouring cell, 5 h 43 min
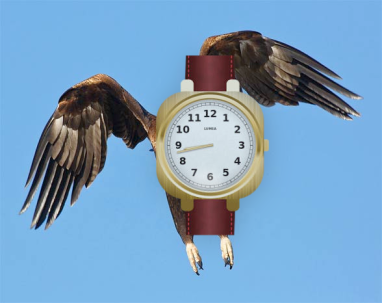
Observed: 8 h 43 min
